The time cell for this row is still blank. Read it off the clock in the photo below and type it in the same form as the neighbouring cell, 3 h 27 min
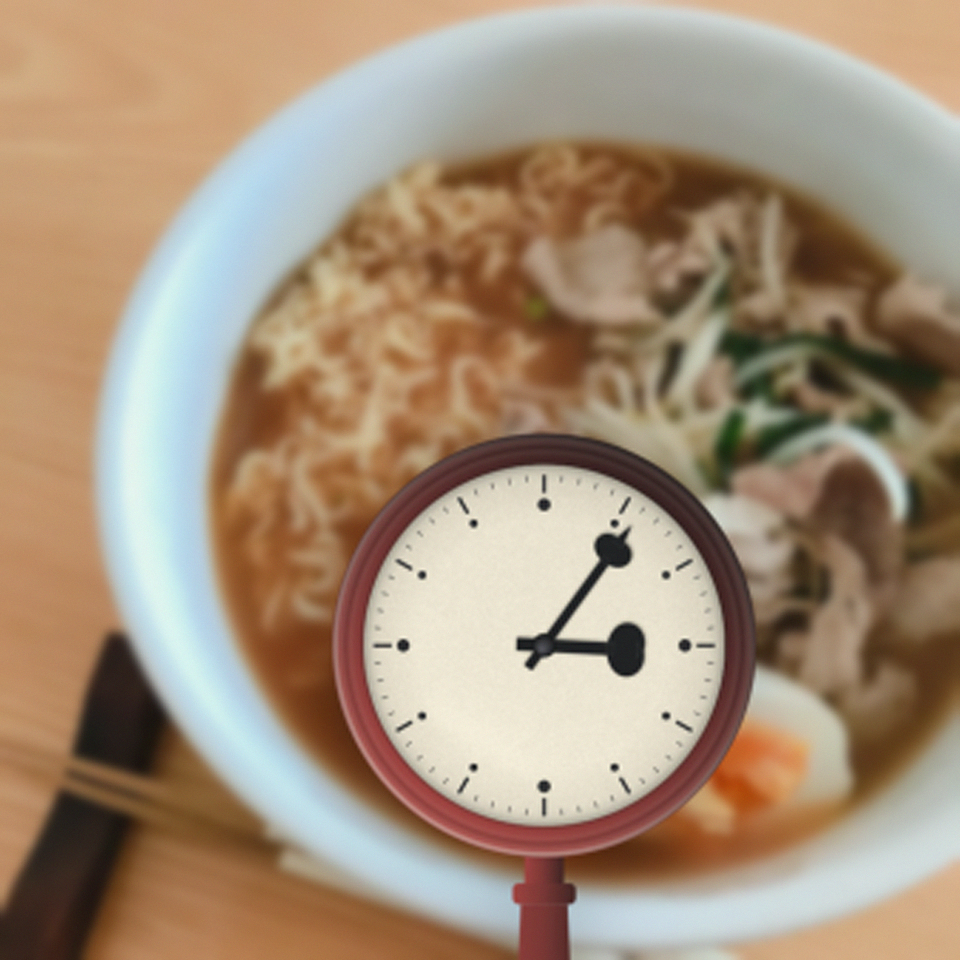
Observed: 3 h 06 min
